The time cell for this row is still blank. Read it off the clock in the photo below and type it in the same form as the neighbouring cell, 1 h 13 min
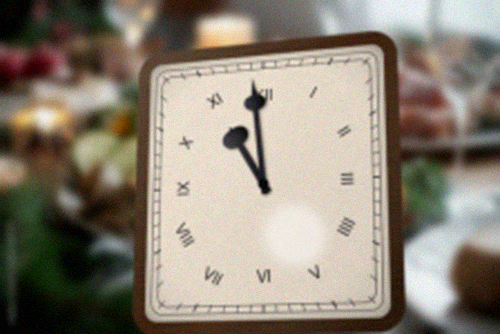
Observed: 10 h 59 min
